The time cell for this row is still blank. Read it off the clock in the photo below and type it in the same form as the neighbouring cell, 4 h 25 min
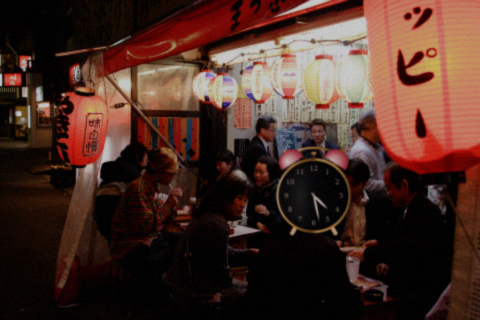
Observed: 4 h 28 min
